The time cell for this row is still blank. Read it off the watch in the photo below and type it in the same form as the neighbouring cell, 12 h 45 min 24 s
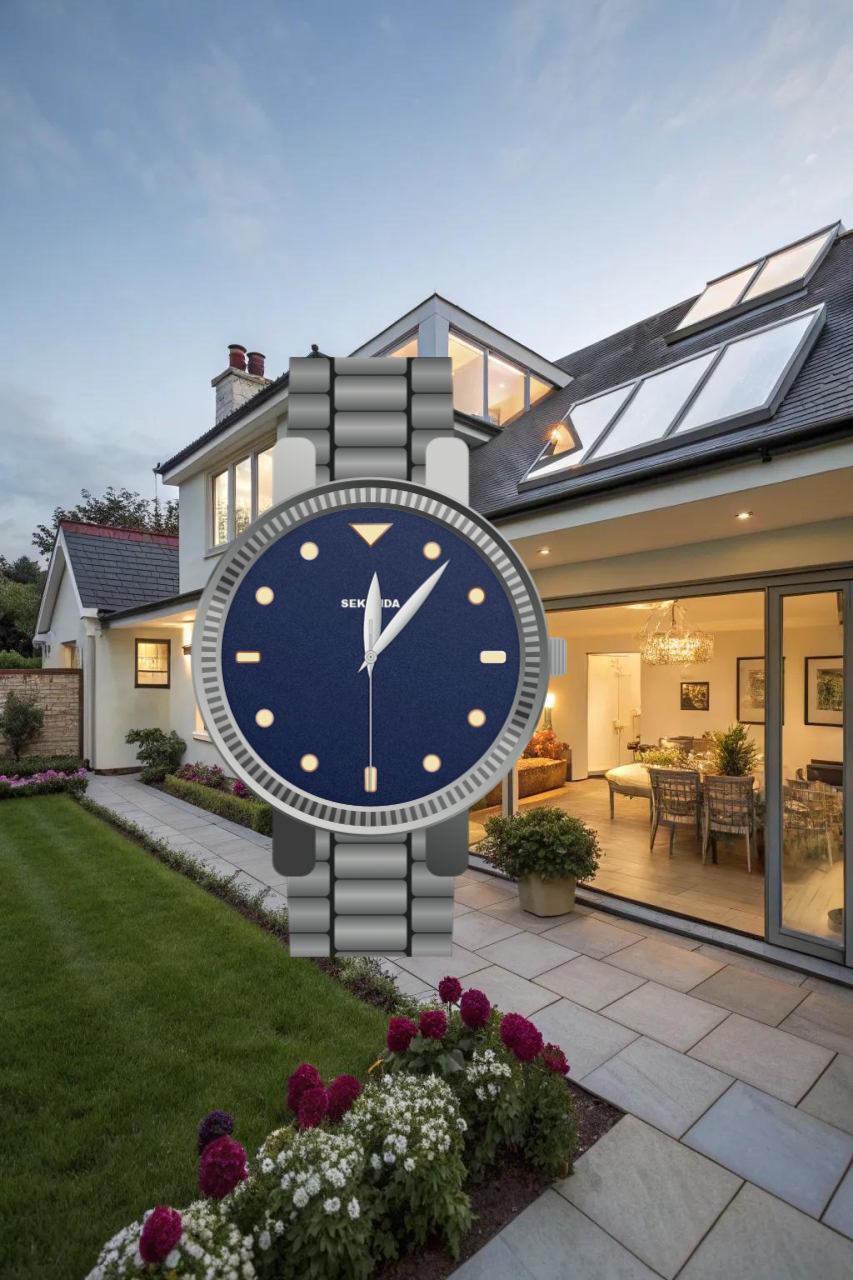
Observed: 12 h 06 min 30 s
